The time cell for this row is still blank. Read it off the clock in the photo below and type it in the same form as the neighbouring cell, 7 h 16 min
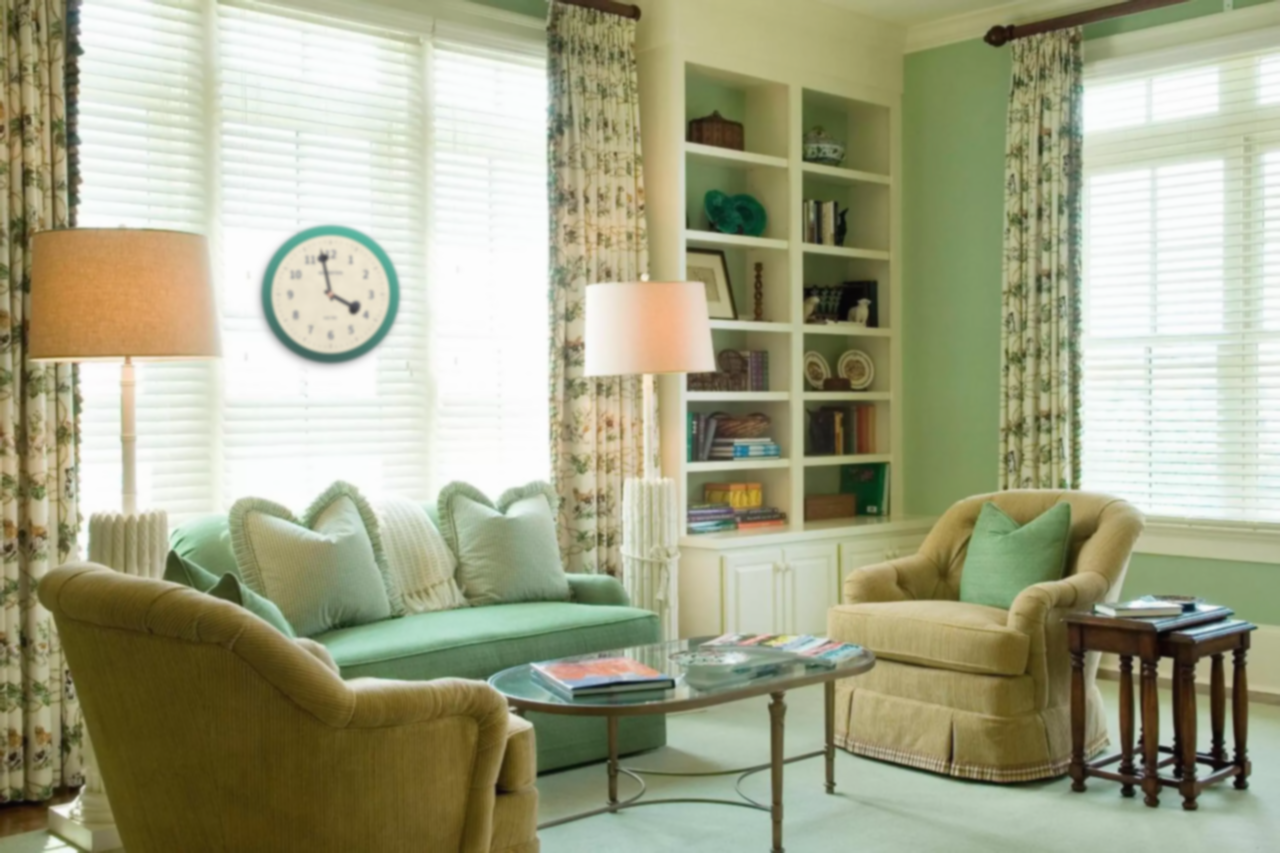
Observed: 3 h 58 min
